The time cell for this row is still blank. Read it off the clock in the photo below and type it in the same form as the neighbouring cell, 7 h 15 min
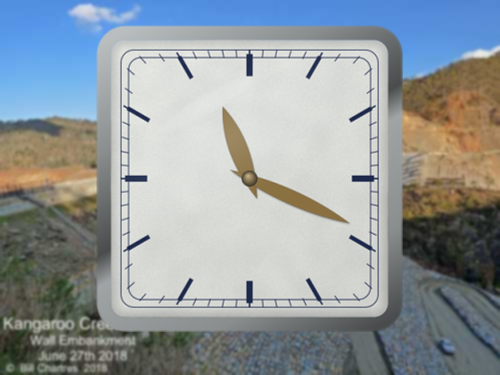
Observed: 11 h 19 min
